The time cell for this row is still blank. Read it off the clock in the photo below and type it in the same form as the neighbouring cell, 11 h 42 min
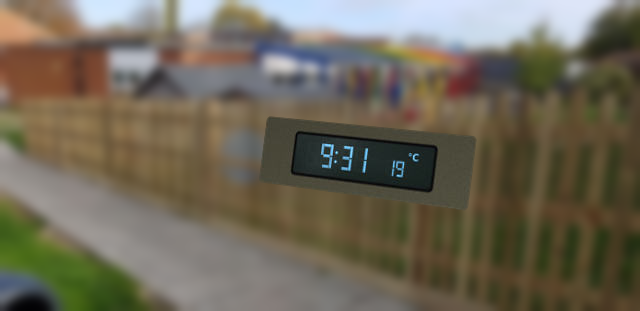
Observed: 9 h 31 min
